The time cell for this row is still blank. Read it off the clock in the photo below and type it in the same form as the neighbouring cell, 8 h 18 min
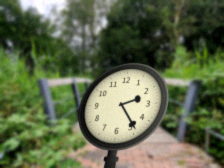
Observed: 2 h 24 min
